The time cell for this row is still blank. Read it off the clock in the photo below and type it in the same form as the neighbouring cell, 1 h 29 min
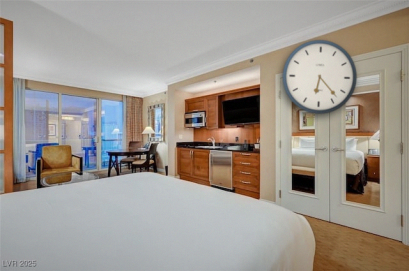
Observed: 6 h 23 min
